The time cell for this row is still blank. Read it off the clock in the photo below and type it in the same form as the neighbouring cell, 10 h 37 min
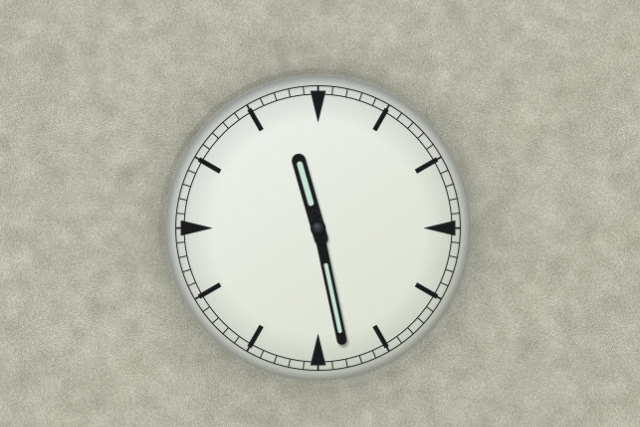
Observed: 11 h 28 min
